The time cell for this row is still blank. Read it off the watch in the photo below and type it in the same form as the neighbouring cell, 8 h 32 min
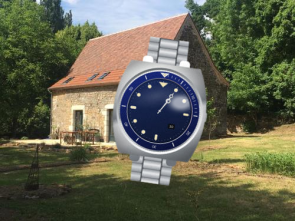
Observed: 1 h 05 min
